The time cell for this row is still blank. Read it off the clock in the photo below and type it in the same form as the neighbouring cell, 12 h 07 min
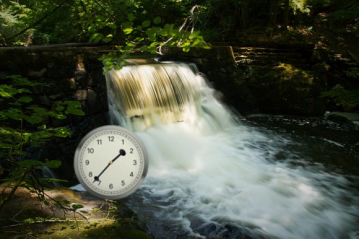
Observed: 1 h 37 min
